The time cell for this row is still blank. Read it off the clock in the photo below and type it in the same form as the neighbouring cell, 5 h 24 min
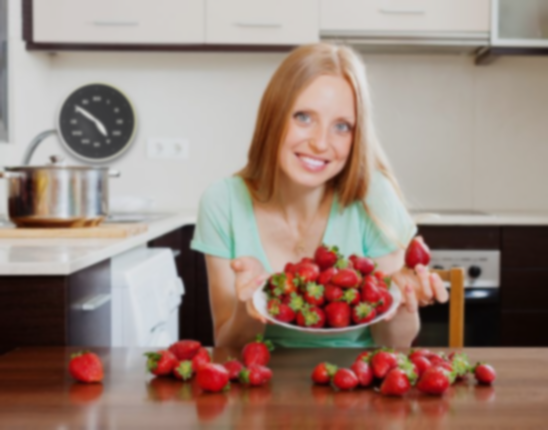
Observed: 4 h 51 min
